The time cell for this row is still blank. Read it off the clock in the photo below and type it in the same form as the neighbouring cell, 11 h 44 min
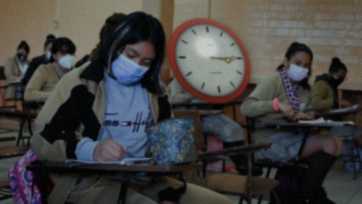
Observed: 3 h 15 min
